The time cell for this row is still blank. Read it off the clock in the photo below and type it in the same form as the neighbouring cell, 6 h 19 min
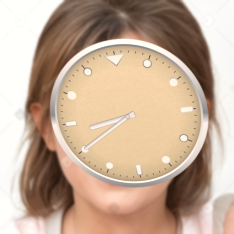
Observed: 8 h 40 min
